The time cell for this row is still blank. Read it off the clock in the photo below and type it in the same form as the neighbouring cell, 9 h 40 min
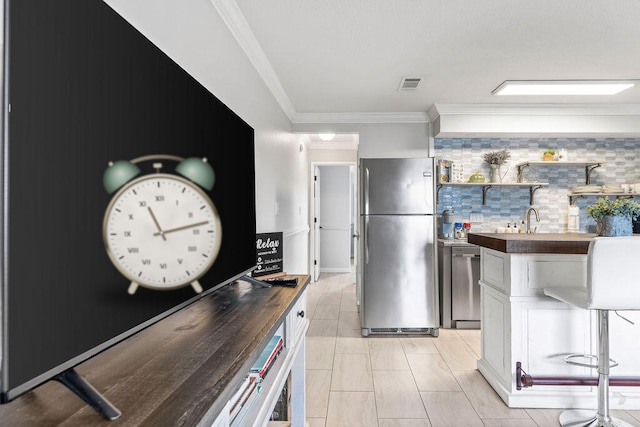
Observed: 11 h 13 min
